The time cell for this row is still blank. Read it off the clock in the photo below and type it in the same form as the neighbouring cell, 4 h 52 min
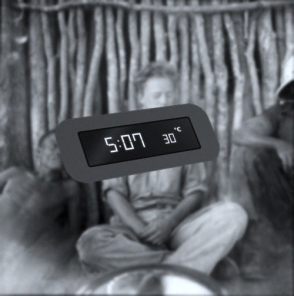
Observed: 5 h 07 min
